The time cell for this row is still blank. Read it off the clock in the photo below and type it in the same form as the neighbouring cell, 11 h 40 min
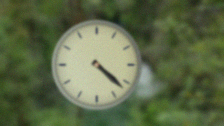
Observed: 4 h 22 min
